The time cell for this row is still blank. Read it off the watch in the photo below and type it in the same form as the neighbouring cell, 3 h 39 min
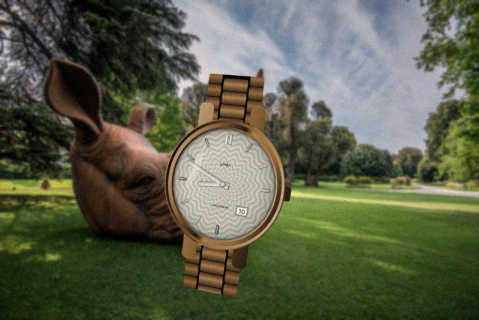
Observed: 8 h 49 min
